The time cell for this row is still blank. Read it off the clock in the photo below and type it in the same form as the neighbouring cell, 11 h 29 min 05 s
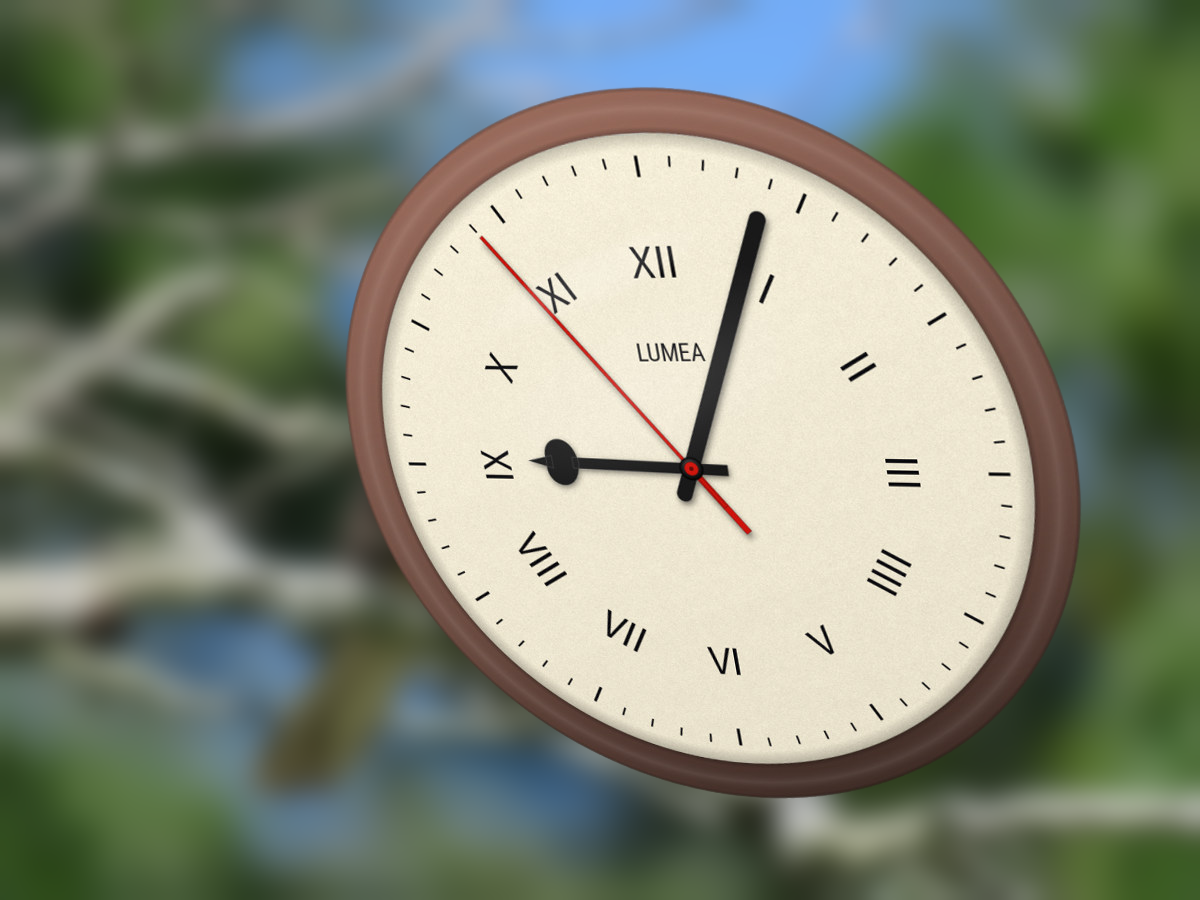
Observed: 9 h 03 min 54 s
